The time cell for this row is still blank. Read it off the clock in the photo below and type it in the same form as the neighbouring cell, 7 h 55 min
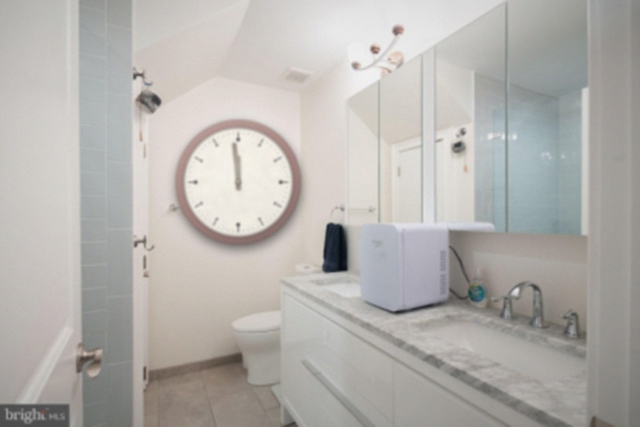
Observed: 11 h 59 min
